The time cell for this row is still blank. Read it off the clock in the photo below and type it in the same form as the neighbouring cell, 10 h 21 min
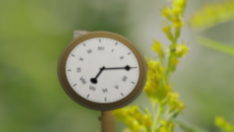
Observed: 7 h 15 min
